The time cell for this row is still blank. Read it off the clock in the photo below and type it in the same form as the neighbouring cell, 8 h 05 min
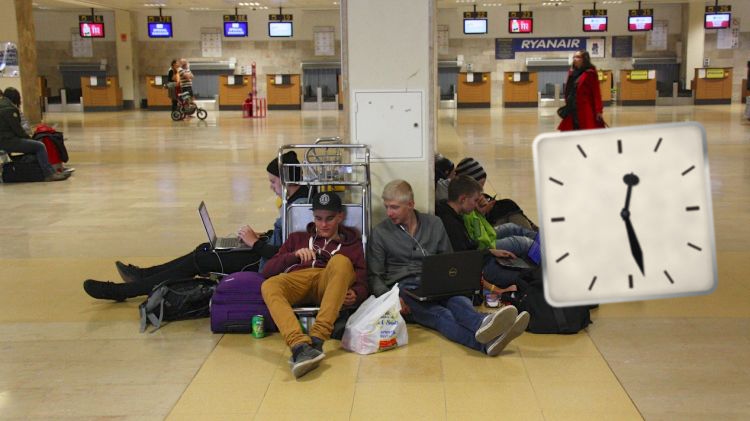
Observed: 12 h 28 min
